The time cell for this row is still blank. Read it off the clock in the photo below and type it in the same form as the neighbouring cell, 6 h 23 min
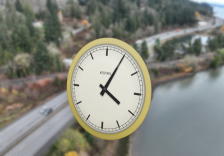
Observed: 4 h 05 min
